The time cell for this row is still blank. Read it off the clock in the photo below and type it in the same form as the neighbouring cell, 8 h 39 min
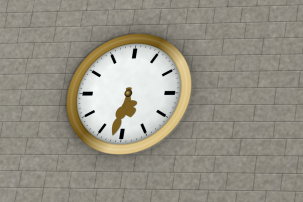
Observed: 5 h 32 min
